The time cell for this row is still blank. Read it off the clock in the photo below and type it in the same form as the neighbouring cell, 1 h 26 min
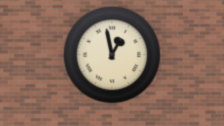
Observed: 12 h 58 min
